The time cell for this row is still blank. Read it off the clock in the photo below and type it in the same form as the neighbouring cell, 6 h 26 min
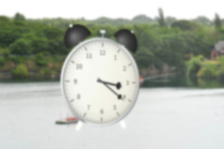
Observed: 3 h 21 min
